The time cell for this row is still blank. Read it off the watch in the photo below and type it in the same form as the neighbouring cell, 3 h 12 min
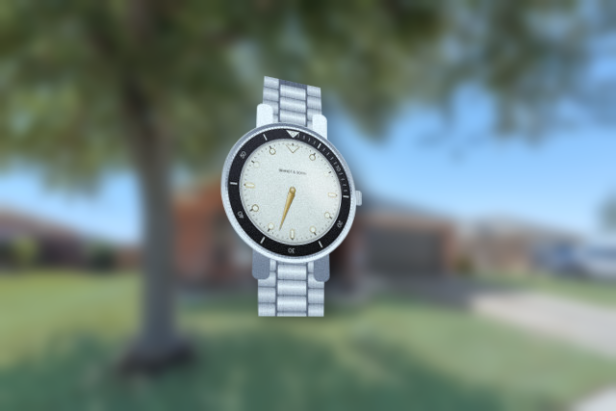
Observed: 6 h 33 min
